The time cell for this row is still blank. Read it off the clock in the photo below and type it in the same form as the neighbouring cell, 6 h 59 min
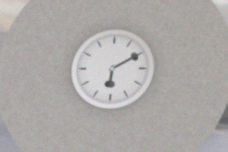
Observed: 6 h 10 min
